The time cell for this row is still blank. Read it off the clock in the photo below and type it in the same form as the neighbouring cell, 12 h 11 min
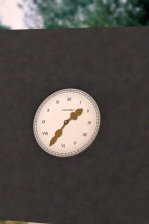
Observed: 1 h 35 min
